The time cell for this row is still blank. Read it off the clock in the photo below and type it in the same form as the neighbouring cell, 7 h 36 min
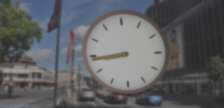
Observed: 8 h 44 min
